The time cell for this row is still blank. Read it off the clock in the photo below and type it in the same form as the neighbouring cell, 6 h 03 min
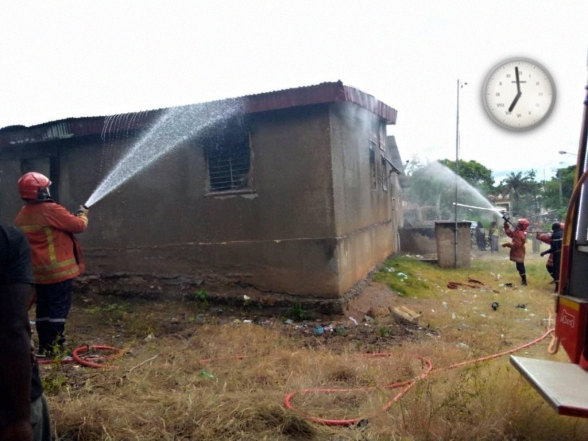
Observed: 6 h 59 min
